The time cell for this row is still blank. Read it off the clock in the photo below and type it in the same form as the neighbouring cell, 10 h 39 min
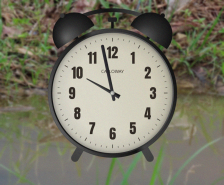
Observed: 9 h 58 min
